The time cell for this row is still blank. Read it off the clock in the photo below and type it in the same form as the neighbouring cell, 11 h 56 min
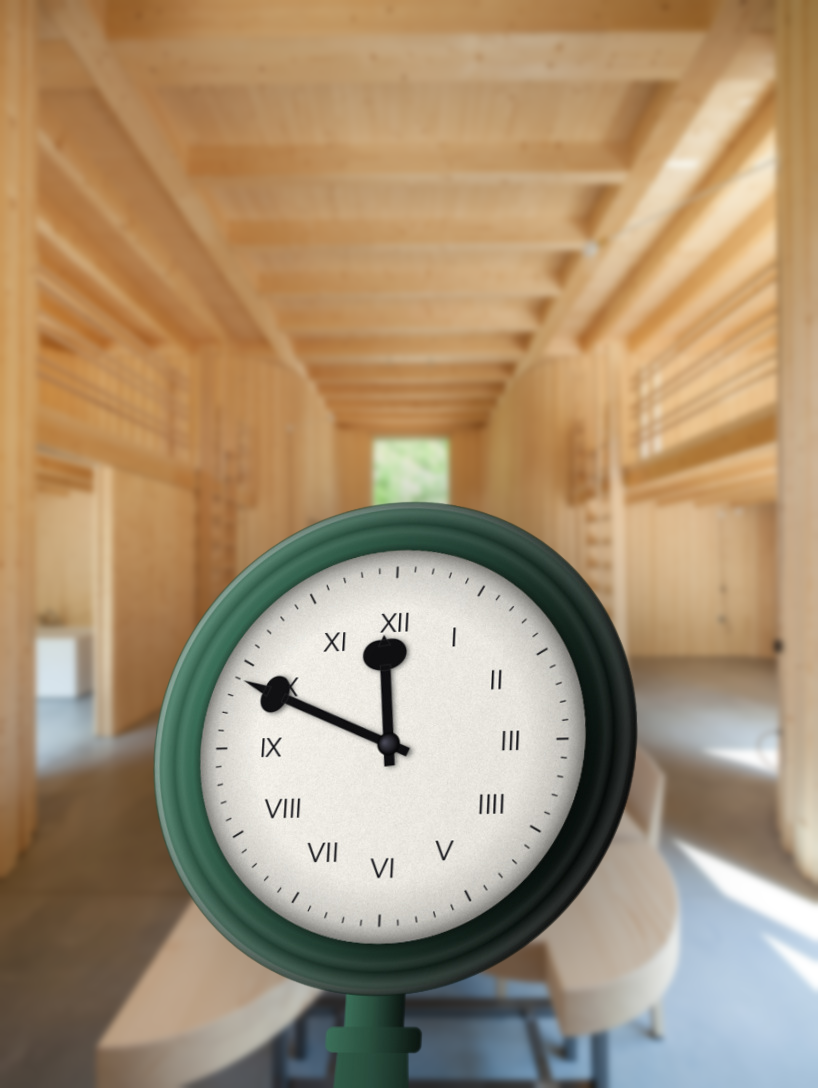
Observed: 11 h 49 min
